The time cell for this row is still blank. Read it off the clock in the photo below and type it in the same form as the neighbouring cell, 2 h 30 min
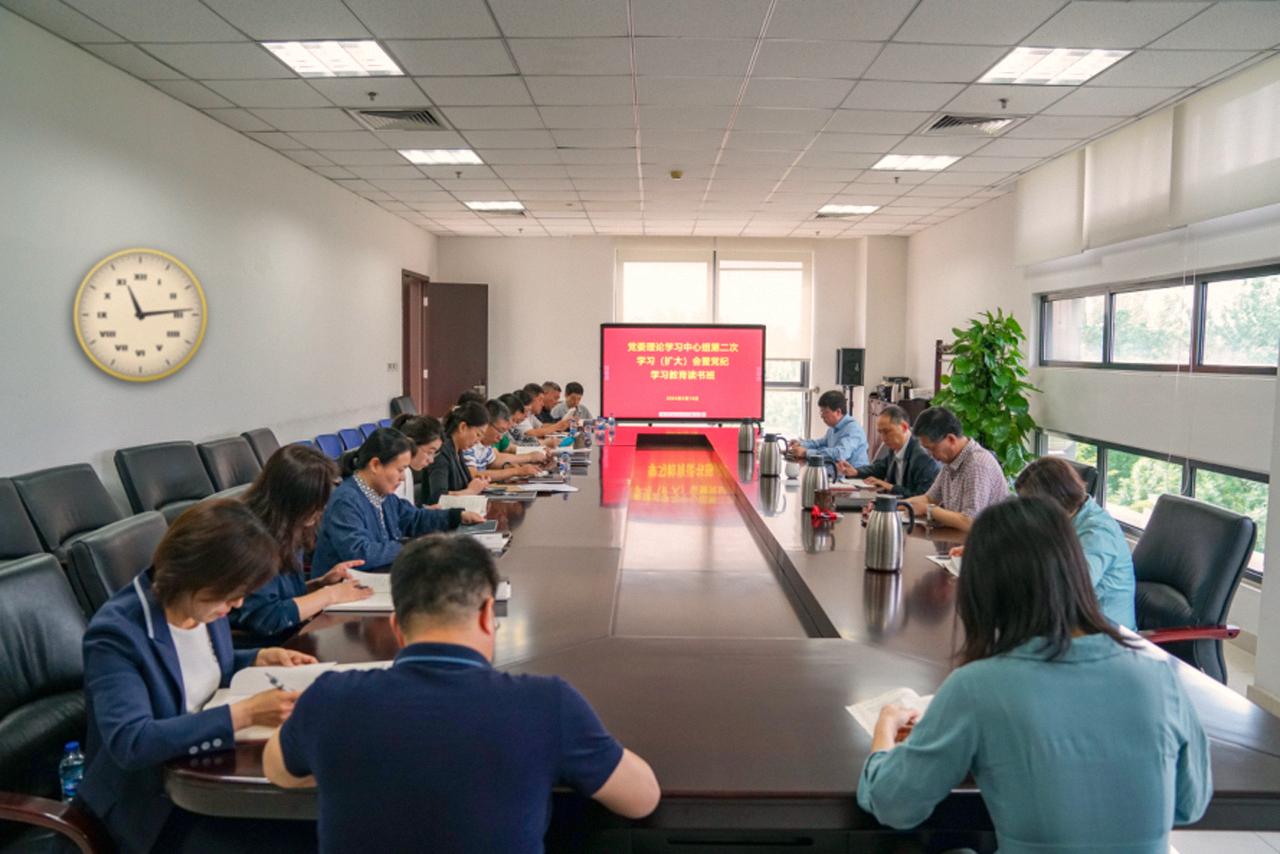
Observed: 11 h 14 min
